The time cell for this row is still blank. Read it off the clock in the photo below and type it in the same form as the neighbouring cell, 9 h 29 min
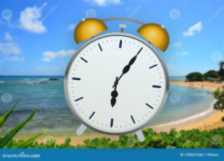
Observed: 6 h 05 min
